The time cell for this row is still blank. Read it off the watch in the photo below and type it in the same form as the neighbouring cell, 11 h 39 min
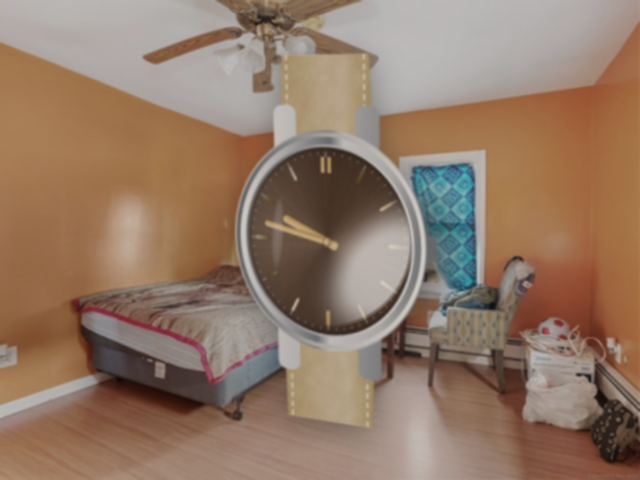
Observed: 9 h 47 min
